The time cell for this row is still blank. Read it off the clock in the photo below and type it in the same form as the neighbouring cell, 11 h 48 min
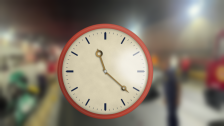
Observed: 11 h 22 min
